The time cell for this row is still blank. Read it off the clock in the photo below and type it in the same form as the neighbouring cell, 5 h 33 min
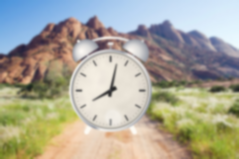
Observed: 8 h 02 min
